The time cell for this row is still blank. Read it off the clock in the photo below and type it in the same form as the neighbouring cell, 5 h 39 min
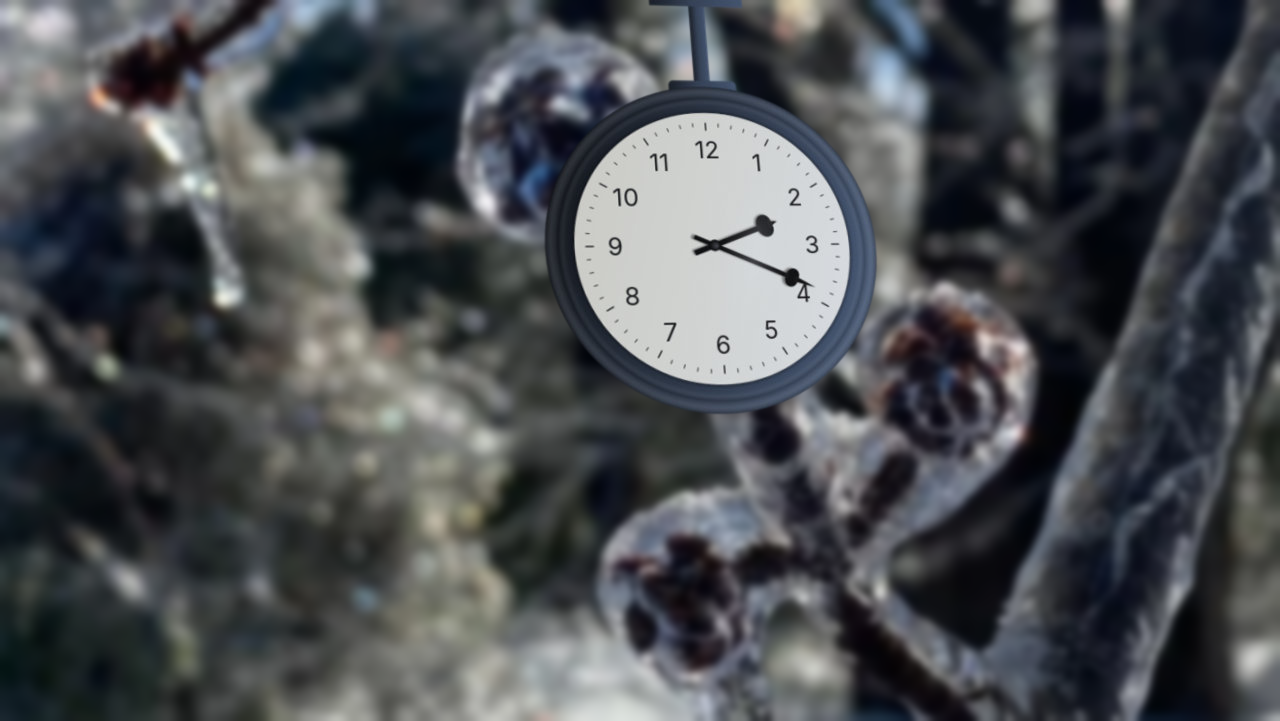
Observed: 2 h 19 min
